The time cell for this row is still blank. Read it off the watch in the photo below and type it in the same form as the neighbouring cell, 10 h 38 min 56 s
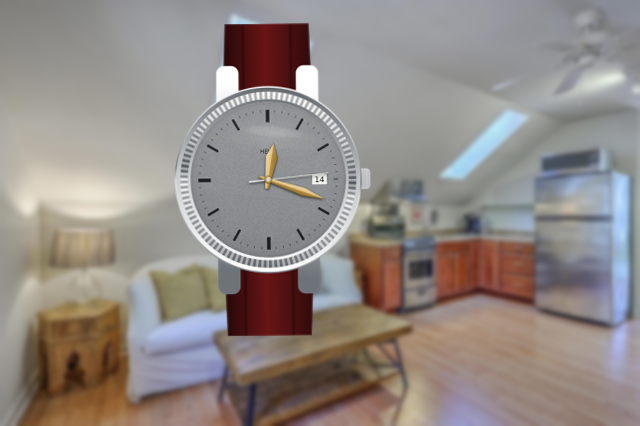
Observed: 12 h 18 min 14 s
